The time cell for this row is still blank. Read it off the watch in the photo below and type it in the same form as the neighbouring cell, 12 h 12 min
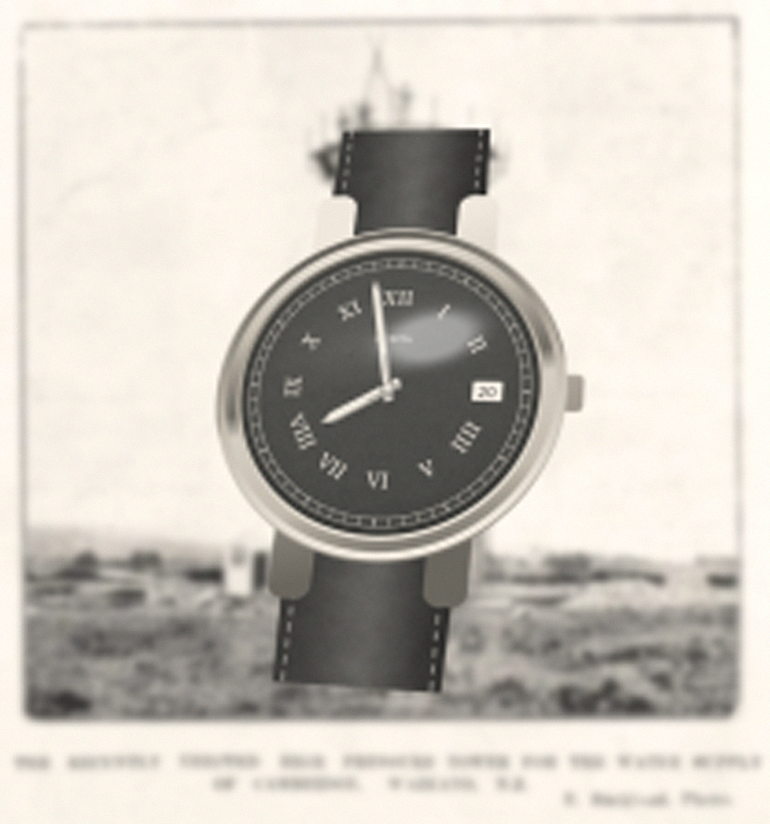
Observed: 7 h 58 min
